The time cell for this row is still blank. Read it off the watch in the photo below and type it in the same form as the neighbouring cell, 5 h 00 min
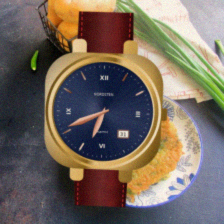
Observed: 6 h 41 min
